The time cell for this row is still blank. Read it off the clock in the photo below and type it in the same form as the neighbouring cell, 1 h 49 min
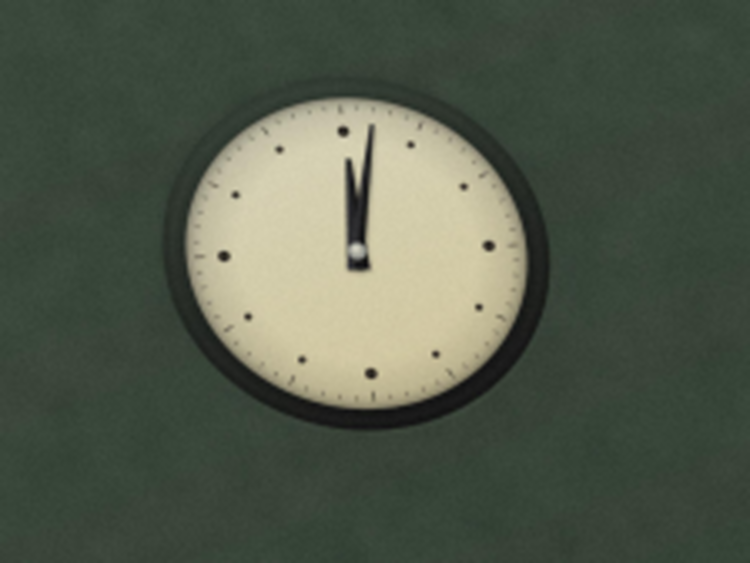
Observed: 12 h 02 min
